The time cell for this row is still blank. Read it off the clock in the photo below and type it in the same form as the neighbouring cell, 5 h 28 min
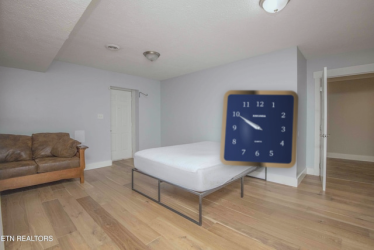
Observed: 9 h 50 min
